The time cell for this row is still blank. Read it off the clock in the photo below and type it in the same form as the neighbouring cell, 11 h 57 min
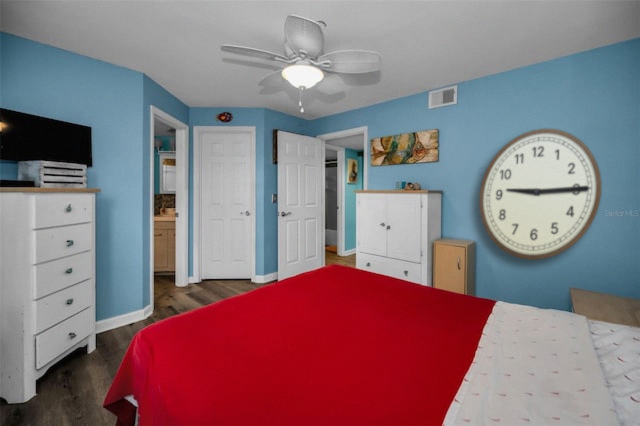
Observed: 9 h 15 min
